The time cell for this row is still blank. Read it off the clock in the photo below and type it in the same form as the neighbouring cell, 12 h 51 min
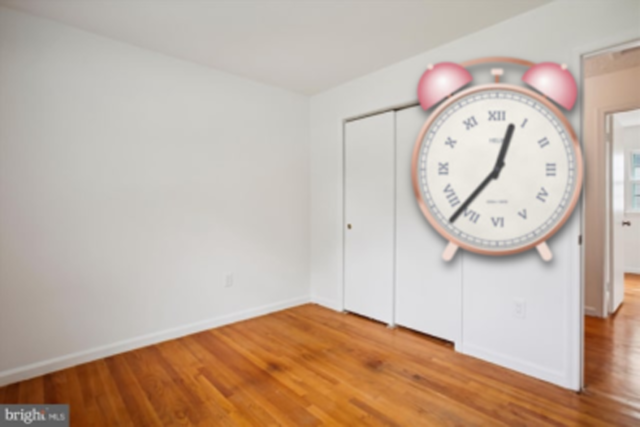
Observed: 12 h 37 min
